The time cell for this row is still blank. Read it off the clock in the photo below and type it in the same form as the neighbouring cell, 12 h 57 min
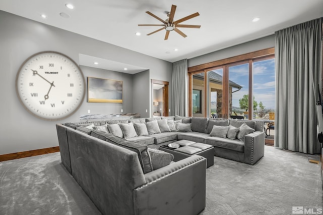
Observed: 6 h 51 min
